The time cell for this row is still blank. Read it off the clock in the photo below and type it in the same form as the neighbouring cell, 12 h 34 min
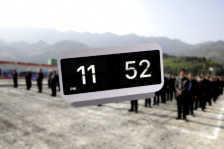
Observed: 11 h 52 min
